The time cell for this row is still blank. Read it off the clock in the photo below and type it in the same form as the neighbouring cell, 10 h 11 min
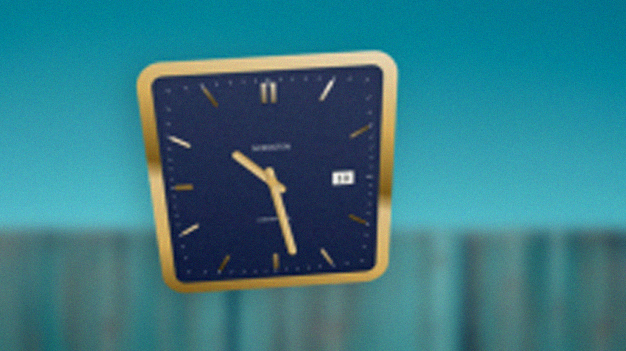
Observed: 10 h 28 min
